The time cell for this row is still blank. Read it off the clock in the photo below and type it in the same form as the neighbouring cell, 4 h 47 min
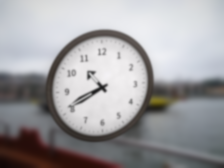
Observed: 10 h 41 min
